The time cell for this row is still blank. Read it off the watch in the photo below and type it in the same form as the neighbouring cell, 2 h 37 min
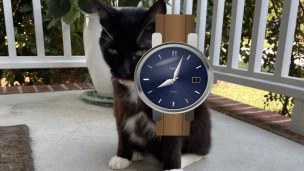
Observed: 8 h 03 min
